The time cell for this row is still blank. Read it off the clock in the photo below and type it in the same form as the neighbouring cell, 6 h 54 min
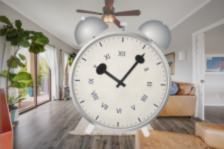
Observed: 10 h 06 min
